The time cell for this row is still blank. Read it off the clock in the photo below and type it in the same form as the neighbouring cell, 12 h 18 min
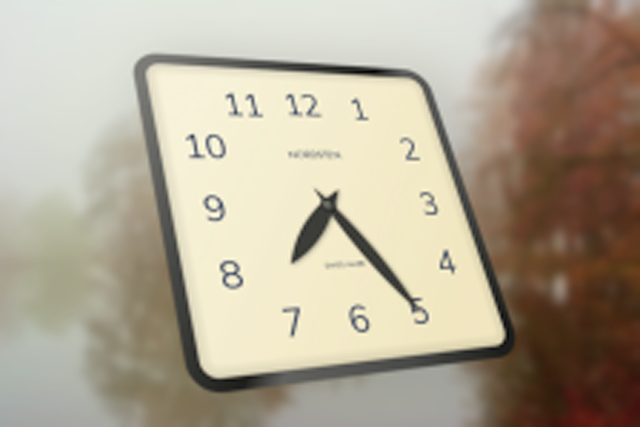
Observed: 7 h 25 min
